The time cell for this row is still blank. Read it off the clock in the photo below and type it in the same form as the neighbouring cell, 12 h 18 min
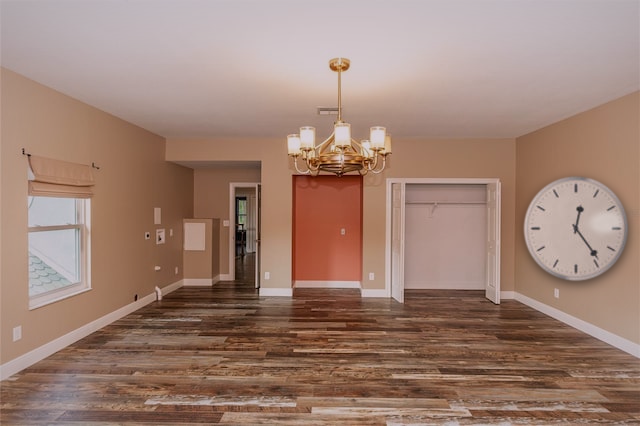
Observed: 12 h 24 min
